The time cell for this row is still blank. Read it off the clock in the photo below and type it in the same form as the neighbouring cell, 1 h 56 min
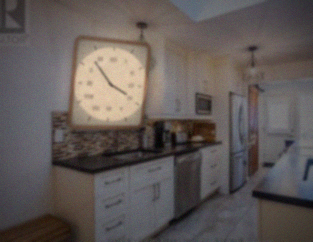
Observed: 3 h 53 min
